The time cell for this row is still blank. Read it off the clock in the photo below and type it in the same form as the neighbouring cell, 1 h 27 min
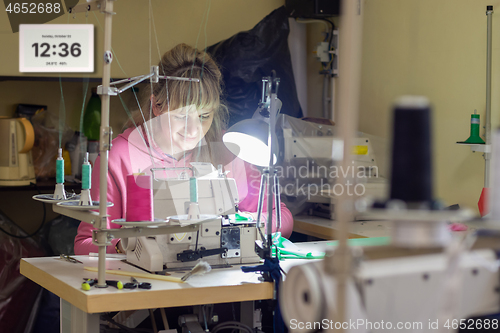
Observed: 12 h 36 min
